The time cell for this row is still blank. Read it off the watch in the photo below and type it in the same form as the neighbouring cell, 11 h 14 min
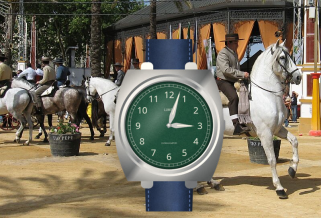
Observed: 3 h 03 min
